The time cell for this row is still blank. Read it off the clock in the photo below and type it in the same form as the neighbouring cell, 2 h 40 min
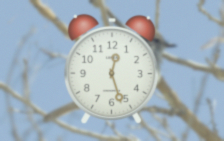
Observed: 12 h 27 min
